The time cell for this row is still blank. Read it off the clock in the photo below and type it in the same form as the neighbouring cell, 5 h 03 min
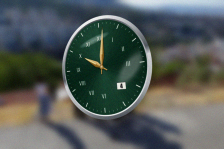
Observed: 10 h 01 min
